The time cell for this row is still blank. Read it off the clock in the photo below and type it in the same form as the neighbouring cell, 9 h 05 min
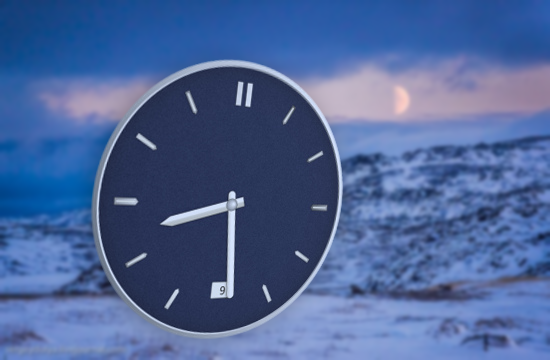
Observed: 8 h 29 min
